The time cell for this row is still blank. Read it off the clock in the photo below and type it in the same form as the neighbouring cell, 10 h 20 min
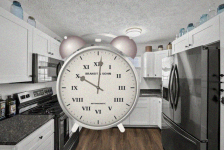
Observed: 10 h 01 min
